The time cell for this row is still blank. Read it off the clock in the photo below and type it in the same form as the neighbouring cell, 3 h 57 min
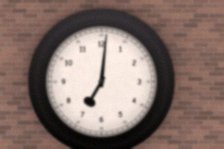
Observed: 7 h 01 min
